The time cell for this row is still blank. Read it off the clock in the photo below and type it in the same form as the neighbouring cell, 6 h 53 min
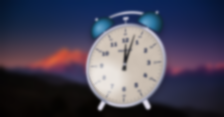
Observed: 12 h 03 min
